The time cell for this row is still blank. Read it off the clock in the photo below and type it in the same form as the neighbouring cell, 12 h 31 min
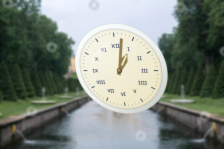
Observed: 1 h 02 min
